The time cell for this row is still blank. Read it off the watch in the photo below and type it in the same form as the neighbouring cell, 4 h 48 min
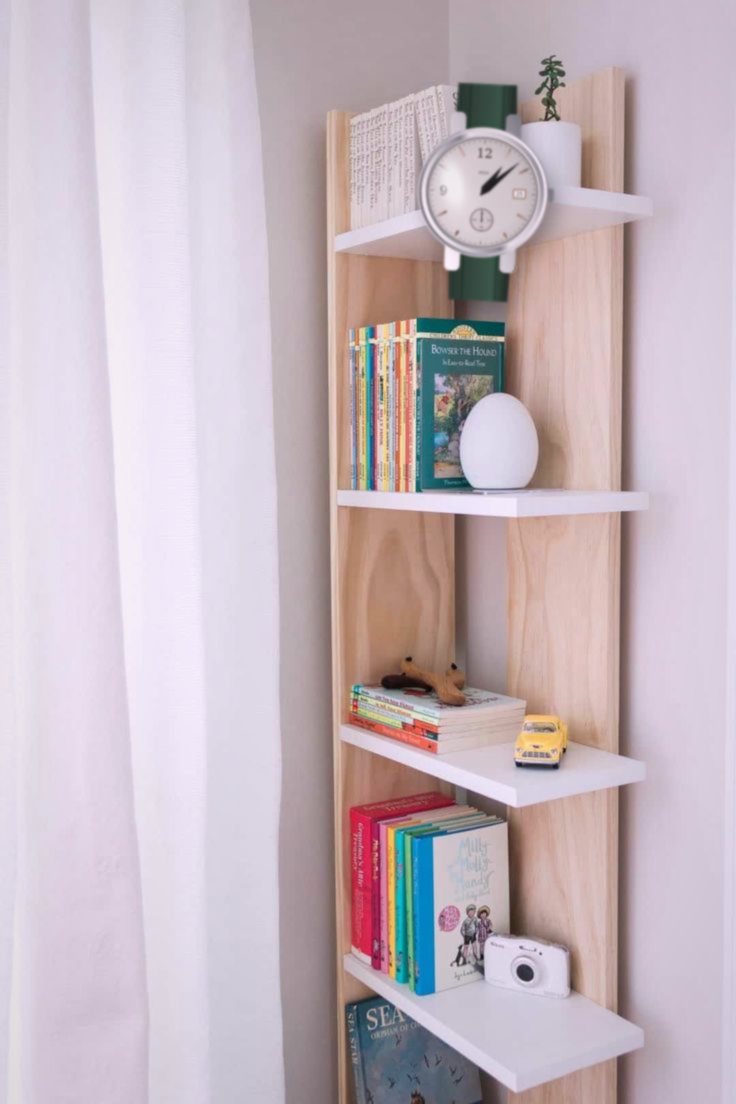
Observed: 1 h 08 min
